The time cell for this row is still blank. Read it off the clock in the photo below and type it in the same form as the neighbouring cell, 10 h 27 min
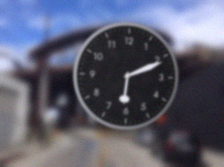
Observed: 6 h 11 min
